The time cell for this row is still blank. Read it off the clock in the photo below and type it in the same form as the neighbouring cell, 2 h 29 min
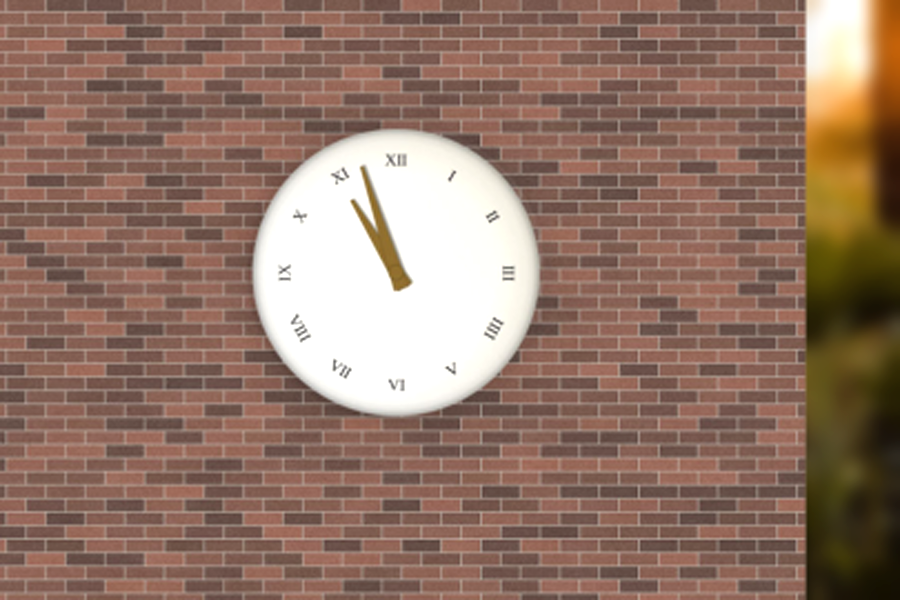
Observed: 10 h 57 min
